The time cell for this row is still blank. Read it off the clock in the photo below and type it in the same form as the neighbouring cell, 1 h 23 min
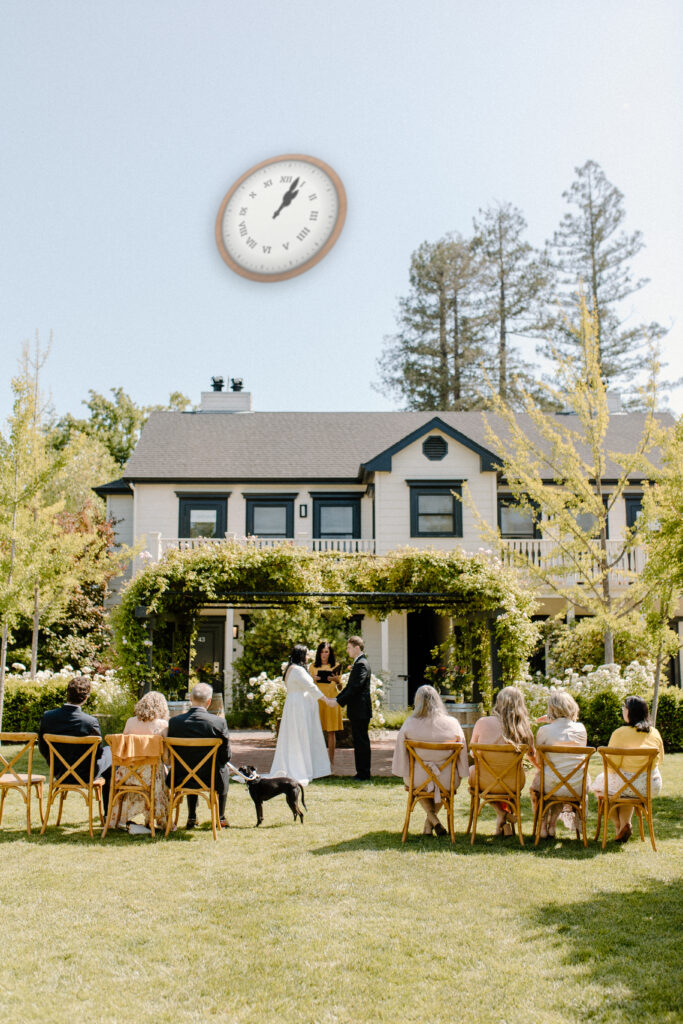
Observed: 1 h 03 min
